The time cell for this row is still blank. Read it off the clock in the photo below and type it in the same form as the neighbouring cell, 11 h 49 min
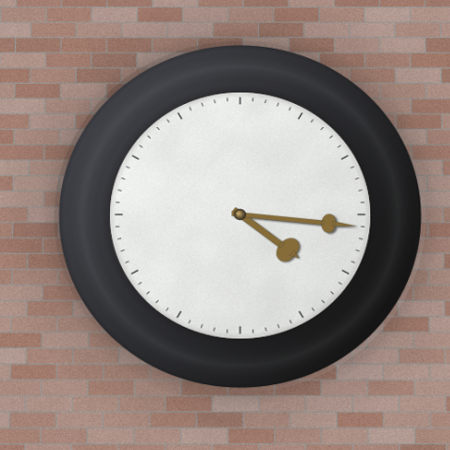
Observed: 4 h 16 min
